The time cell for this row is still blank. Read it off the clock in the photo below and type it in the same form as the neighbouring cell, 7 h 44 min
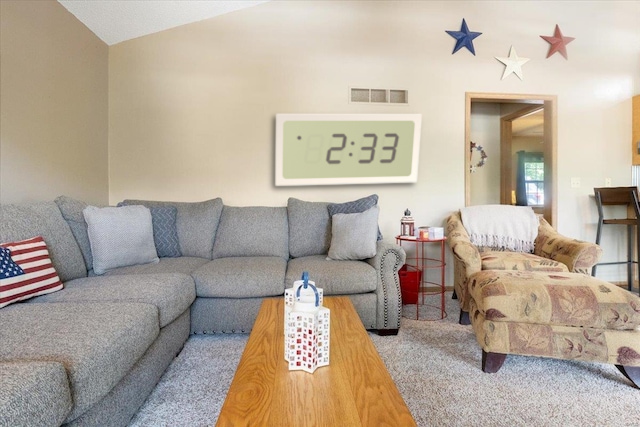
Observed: 2 h 33 min
